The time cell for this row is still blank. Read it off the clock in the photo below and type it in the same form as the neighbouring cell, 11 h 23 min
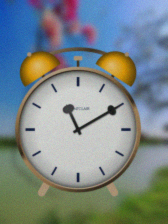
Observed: 11 h 10 min
